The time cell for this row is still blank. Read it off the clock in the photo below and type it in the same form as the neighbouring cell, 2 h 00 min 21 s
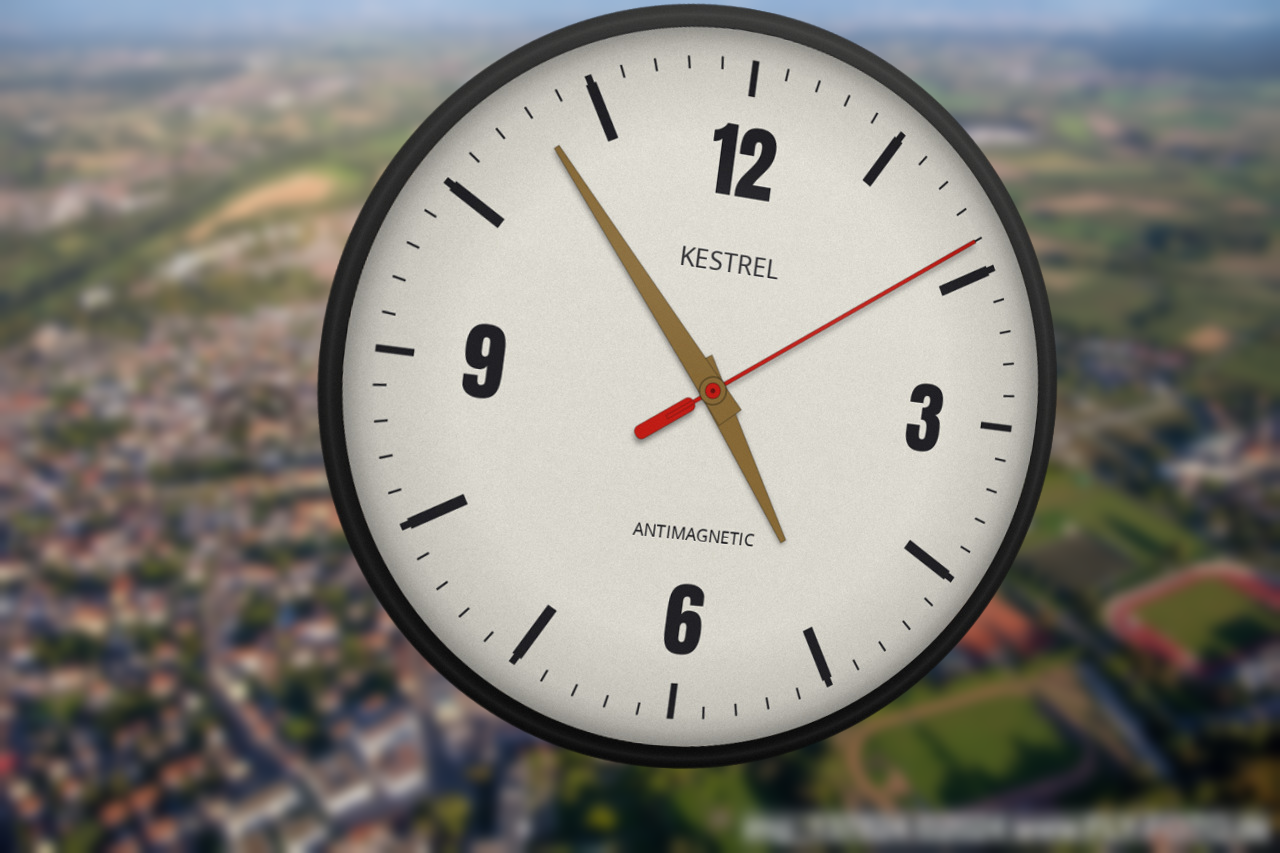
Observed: 4 h 53 min 09 s
